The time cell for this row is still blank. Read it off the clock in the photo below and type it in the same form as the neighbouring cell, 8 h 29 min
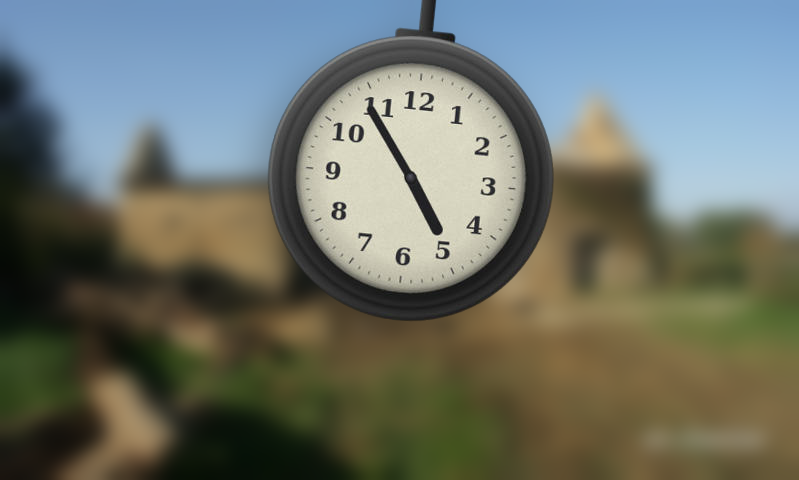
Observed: 4 h 54 min
